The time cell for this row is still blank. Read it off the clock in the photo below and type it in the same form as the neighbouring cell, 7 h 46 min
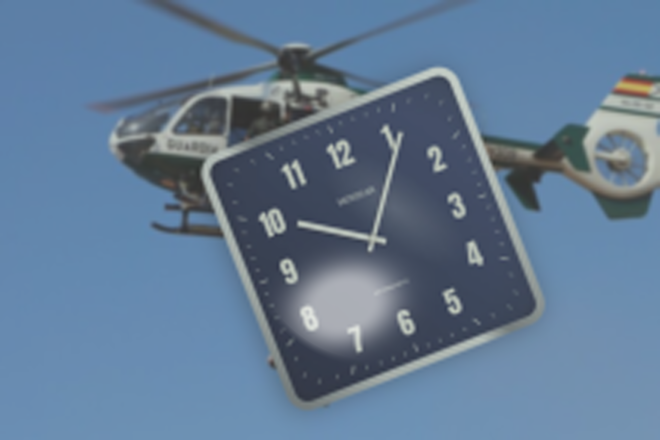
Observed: 10 h 06 min
